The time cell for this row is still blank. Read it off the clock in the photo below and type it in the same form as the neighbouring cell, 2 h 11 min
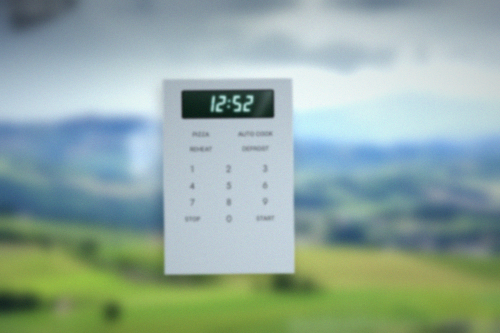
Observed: 12 h 52 min
